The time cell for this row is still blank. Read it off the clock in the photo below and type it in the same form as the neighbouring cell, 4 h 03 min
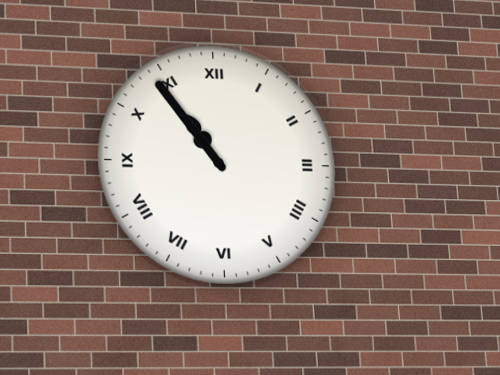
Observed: 10 h 54 min
